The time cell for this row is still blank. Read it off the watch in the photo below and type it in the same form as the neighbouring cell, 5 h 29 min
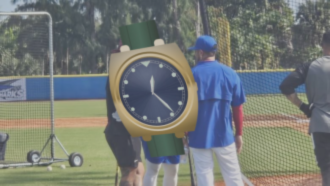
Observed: 12 h 24 min
